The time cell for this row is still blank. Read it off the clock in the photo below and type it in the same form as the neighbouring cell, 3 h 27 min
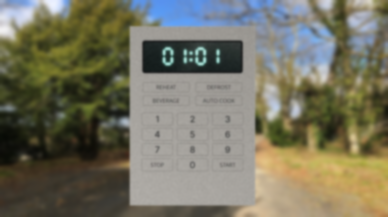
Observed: 1 h 01 min
